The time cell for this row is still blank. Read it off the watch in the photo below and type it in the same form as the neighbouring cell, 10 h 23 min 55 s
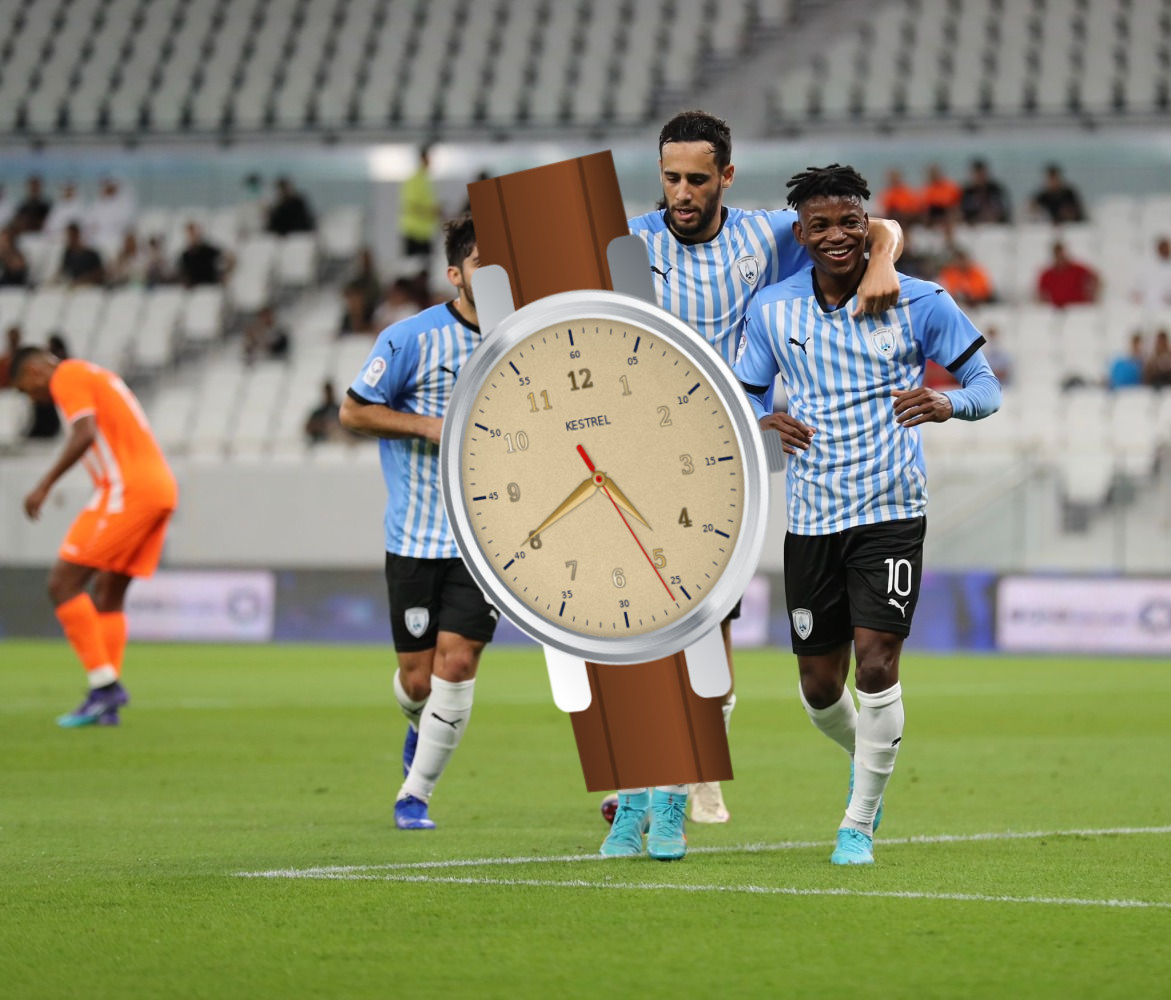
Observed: 4 h 40 min 26 s
